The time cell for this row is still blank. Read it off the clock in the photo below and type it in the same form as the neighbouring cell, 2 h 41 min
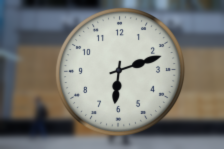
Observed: 6 h 12 min
